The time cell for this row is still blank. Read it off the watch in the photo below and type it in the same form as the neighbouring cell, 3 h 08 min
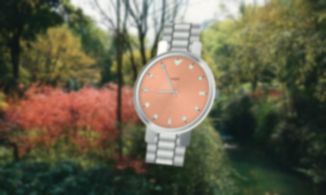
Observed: 8 h 55 min
